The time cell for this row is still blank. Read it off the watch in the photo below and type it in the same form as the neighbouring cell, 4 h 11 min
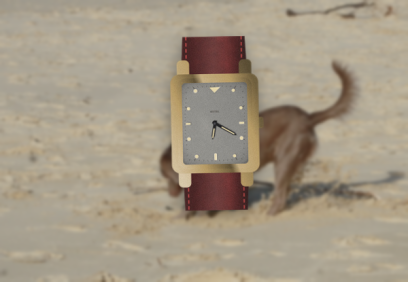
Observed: 6 h 20 min
